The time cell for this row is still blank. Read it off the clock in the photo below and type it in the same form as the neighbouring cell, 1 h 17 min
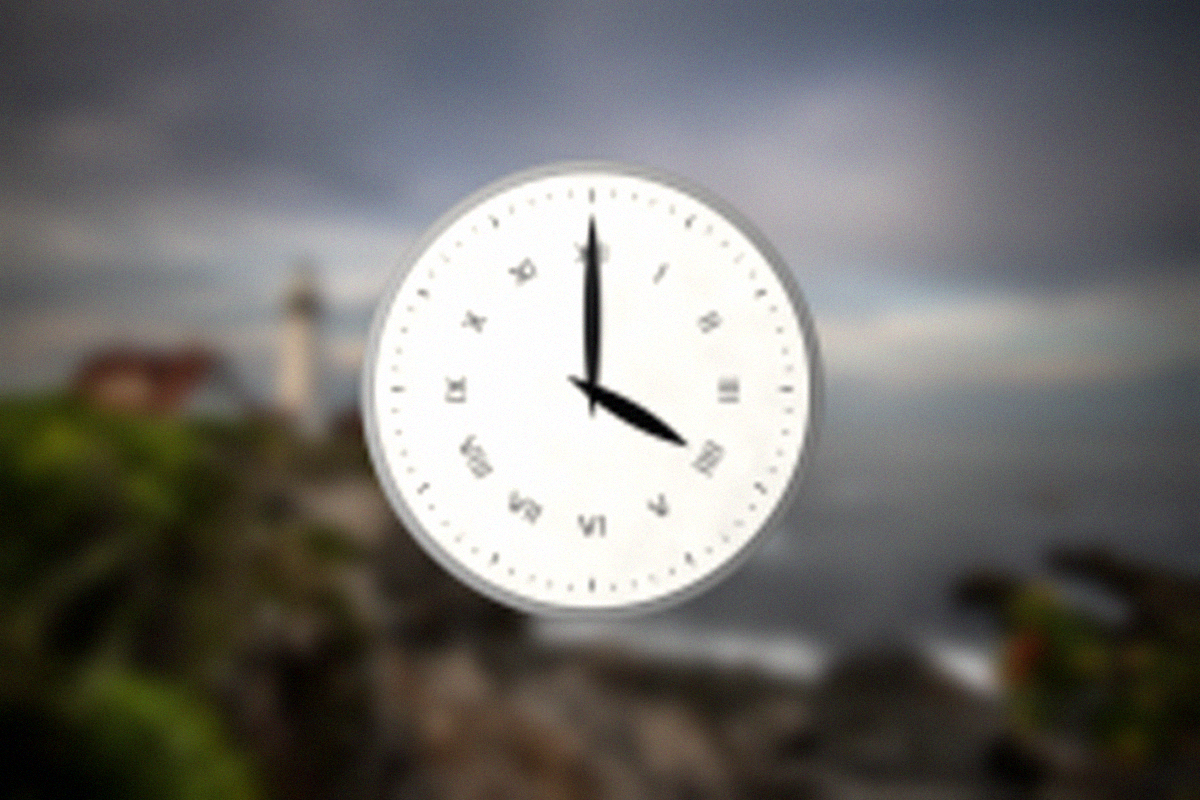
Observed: 4 h 00 min
